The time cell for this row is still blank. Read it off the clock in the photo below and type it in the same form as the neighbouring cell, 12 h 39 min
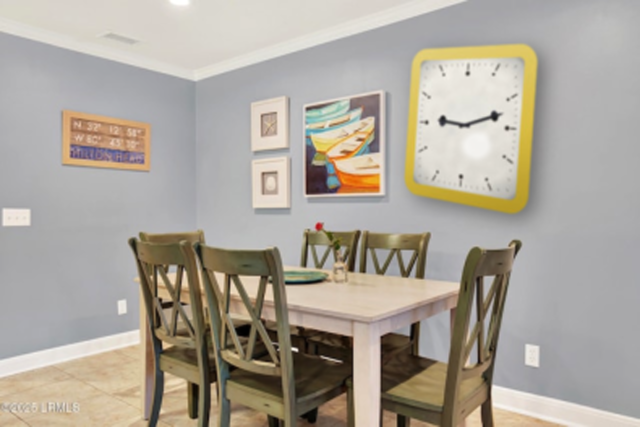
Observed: 9 h 12 min
